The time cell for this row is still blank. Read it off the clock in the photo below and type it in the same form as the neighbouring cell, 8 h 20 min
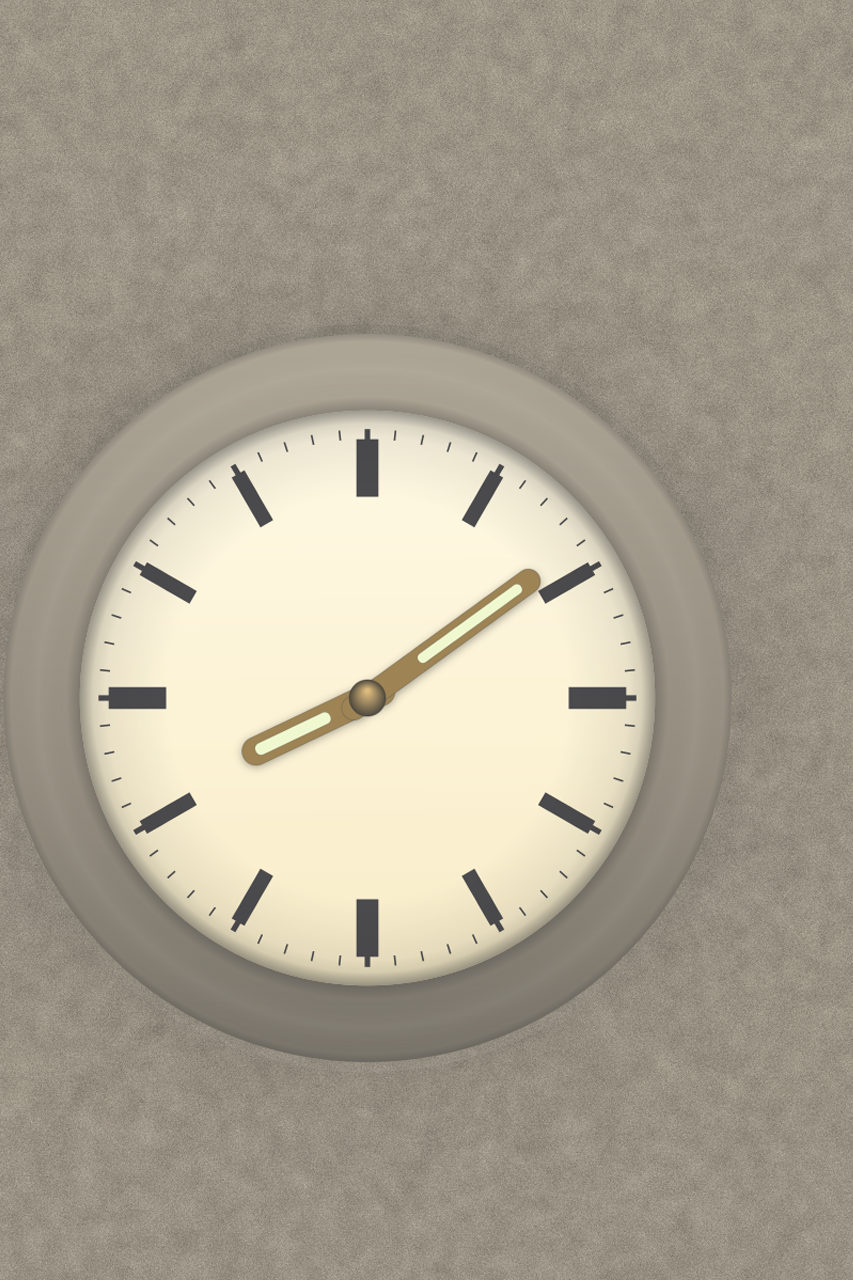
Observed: 8 h 09 min
